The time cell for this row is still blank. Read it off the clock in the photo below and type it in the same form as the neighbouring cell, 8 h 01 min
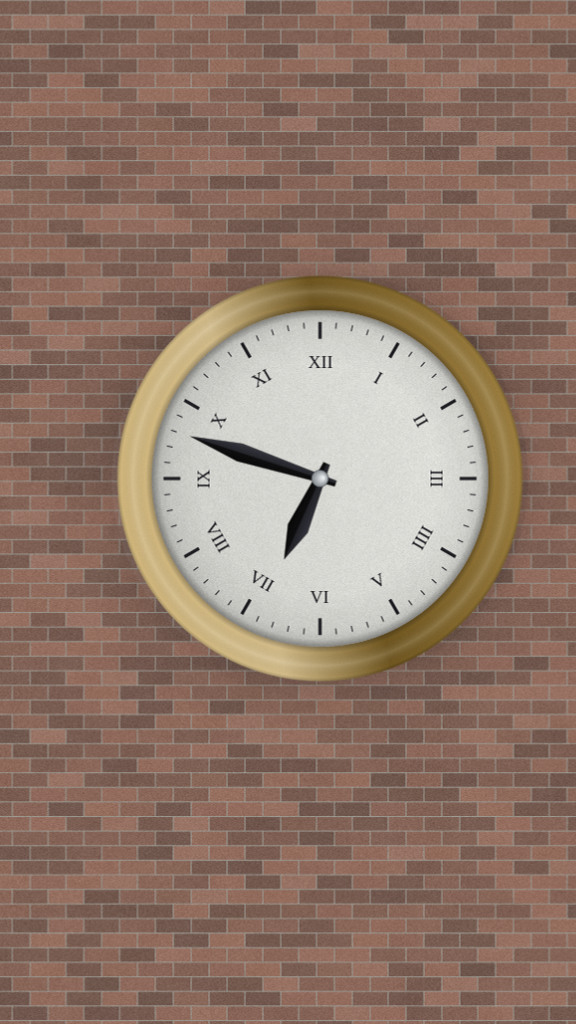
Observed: 6 h 48 min
